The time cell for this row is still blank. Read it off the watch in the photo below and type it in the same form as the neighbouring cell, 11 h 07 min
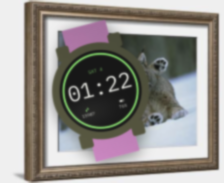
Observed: 1 h 22 min
